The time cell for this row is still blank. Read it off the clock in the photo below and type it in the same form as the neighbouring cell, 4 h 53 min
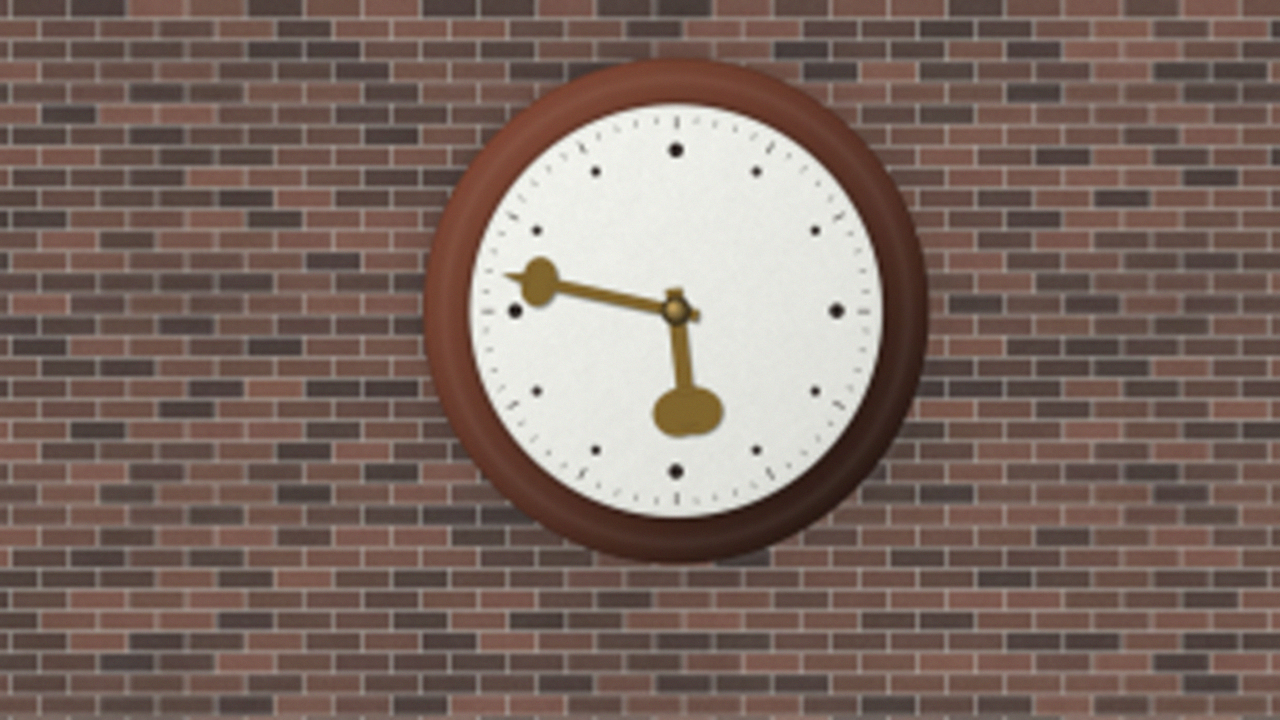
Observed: 5 h 47 min
